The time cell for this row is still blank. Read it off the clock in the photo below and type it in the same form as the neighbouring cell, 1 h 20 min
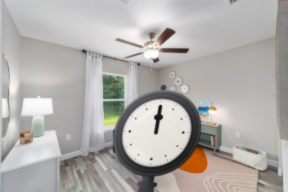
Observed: 12 h 00 min
